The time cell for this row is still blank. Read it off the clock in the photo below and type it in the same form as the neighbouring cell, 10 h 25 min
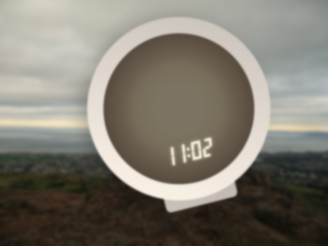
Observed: 11 h 02 min
